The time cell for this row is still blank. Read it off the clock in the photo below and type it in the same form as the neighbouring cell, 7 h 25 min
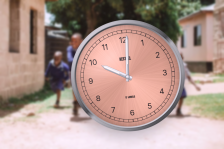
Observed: 10 h 01 min
